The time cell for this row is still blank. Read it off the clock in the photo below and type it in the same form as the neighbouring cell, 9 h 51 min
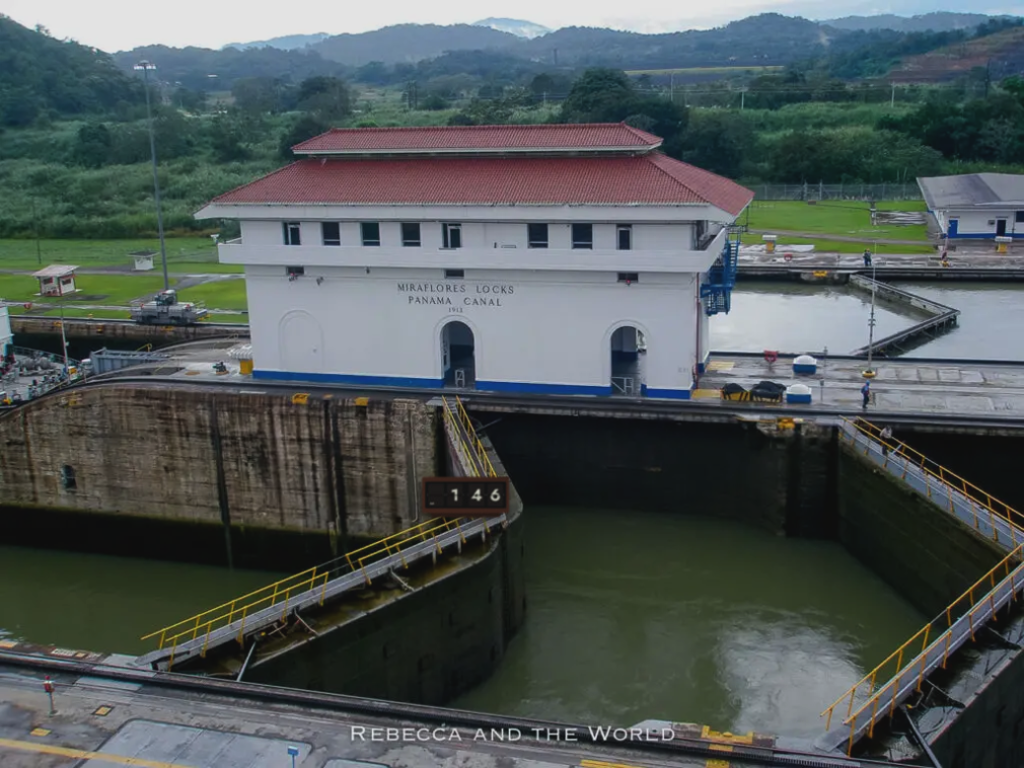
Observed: 1 h 46 min
